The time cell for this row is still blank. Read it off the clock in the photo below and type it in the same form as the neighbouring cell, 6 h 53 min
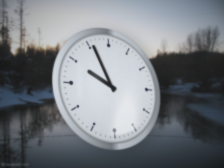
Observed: 9 h 56 min
